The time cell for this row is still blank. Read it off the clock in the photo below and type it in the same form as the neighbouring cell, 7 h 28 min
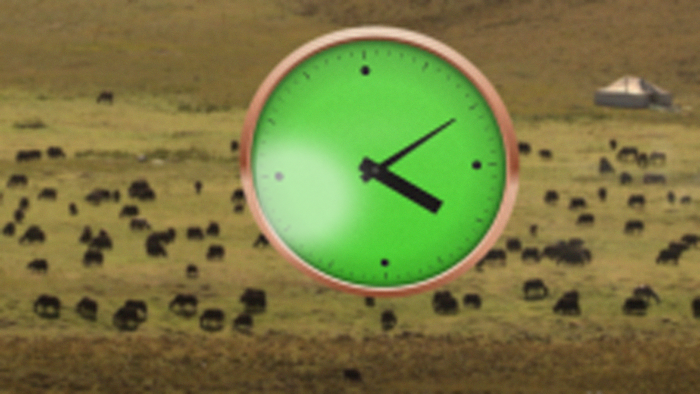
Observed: 4 h 10 min
